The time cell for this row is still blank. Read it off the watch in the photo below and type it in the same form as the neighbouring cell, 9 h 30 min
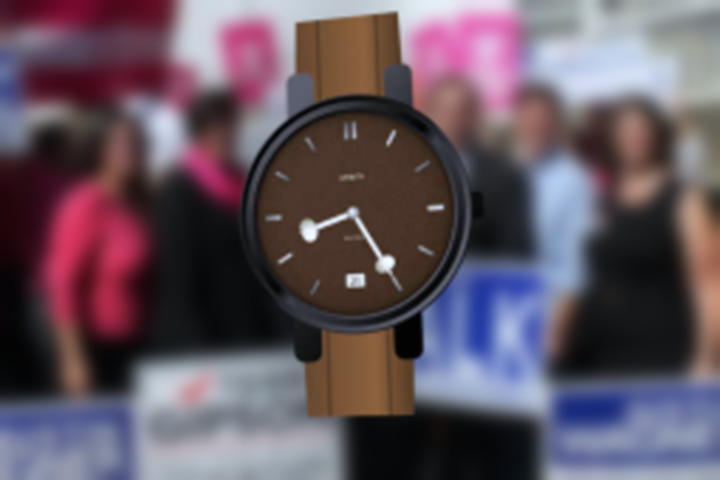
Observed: 8 h 25 min
